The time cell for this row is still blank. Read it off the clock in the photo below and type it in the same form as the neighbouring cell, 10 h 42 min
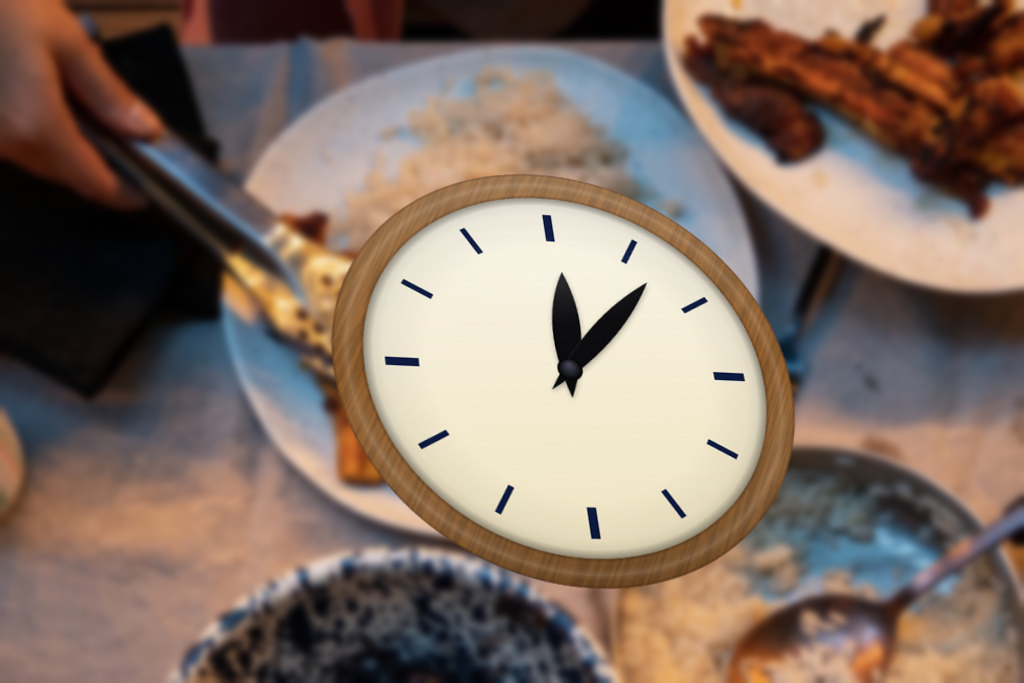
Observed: 12 h 07 min
